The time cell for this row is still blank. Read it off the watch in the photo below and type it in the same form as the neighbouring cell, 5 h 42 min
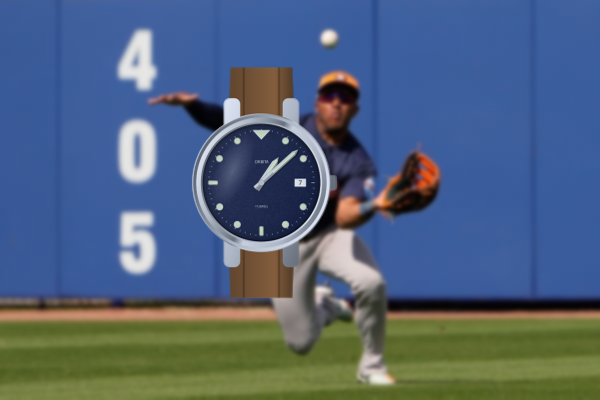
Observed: 1 h 08 min
